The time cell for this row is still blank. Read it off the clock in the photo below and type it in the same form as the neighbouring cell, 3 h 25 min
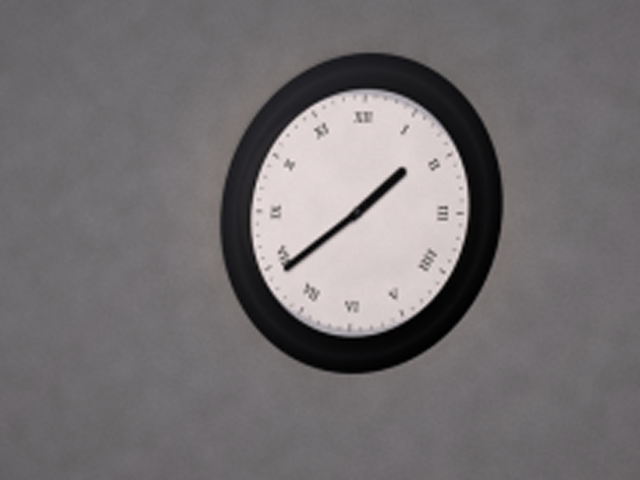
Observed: 1 h 39 min
